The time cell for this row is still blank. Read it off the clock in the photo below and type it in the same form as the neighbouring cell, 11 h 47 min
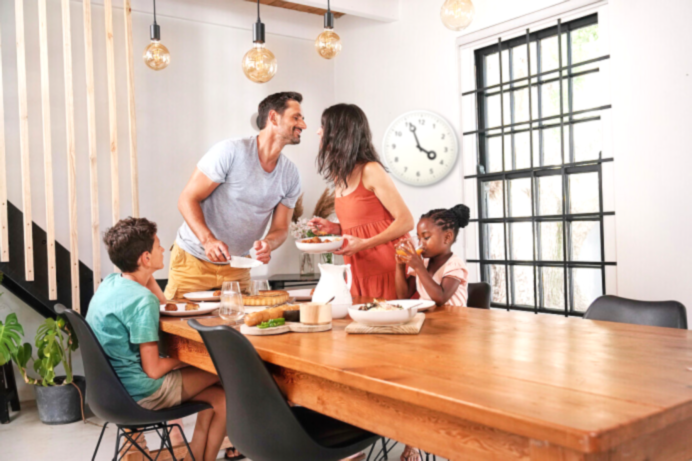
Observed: 3 h 56 min
